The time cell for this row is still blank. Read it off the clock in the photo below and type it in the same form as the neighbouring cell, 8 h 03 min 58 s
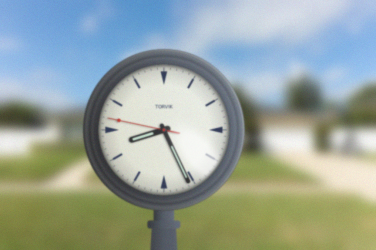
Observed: 8 h 25 min 47 s
